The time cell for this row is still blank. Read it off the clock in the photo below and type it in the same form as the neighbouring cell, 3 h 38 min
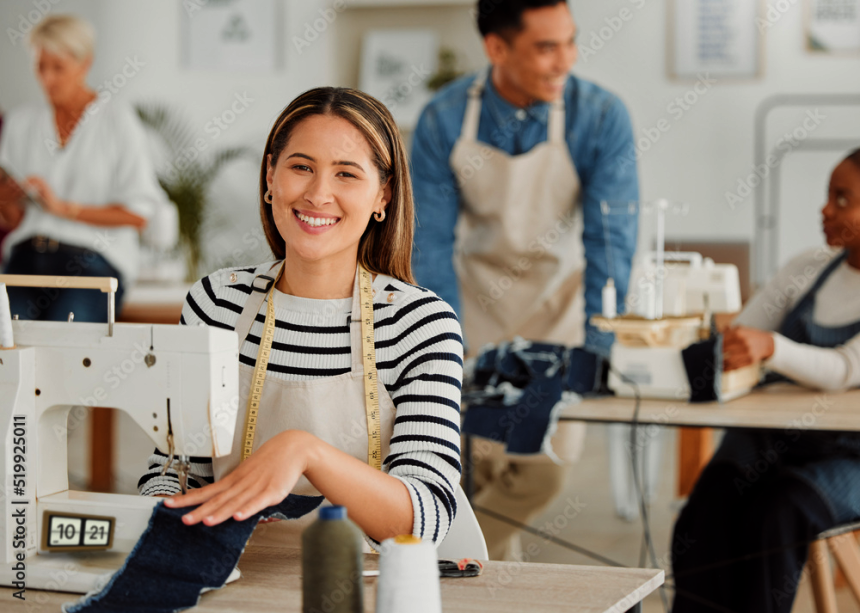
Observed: 10 h 21 min
